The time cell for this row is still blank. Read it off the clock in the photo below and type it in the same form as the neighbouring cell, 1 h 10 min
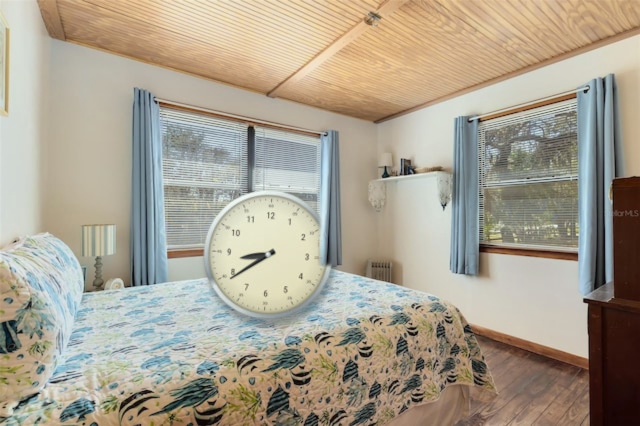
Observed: 8 h 39 min
